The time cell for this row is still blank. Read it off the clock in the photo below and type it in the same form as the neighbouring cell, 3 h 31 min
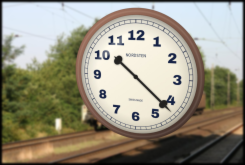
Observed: 10 h 22 min
